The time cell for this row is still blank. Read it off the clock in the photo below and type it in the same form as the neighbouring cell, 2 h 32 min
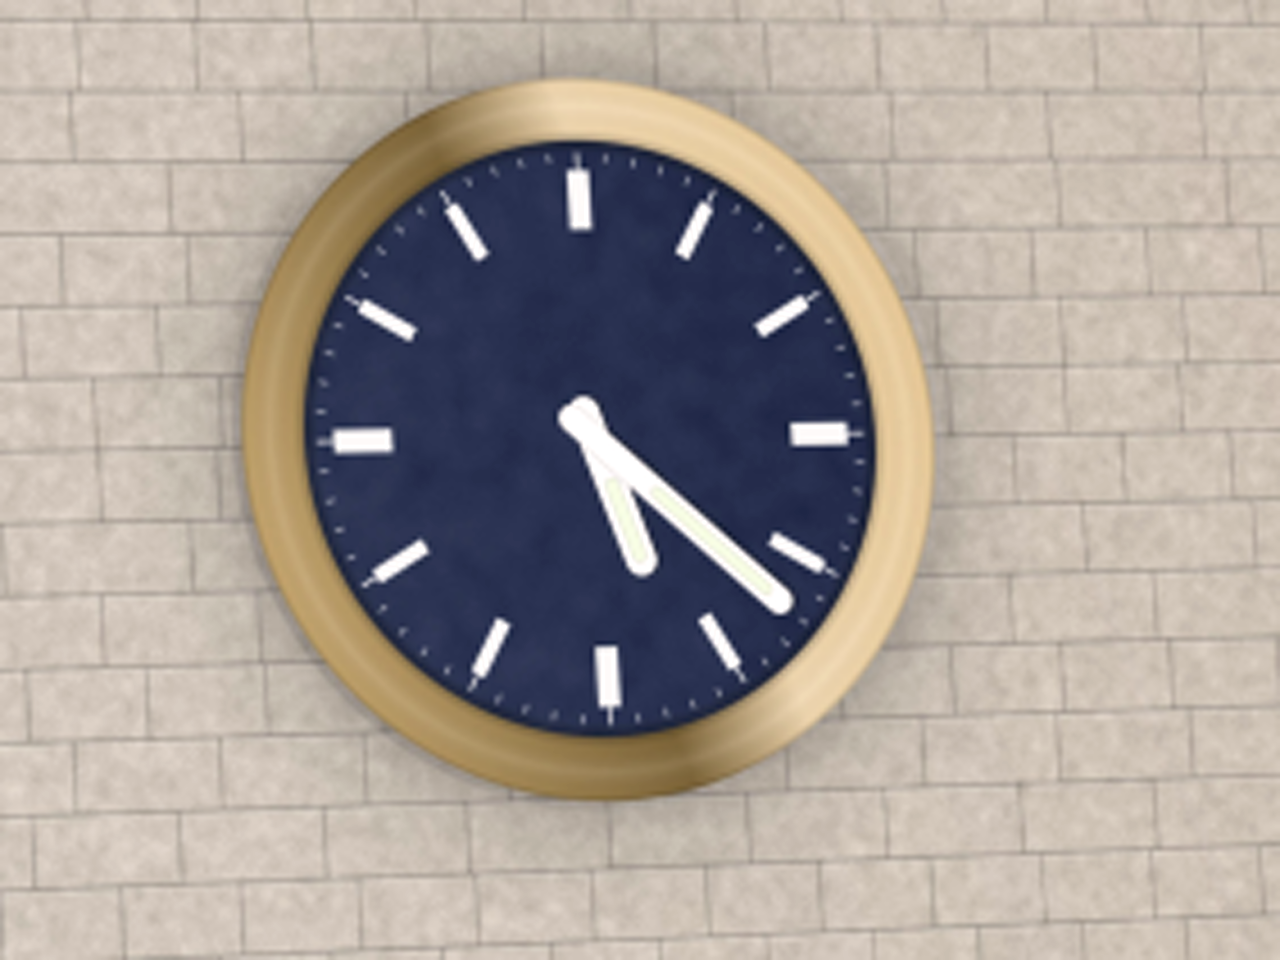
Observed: 5 h 22 min
